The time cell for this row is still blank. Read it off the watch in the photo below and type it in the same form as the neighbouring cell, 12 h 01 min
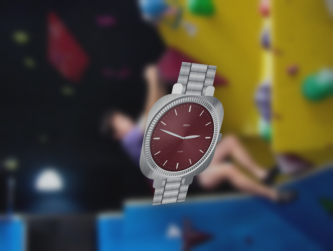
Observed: 2 h 48 min
